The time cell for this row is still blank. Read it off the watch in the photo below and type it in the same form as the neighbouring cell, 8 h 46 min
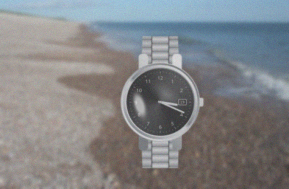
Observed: 3 h 19 min
